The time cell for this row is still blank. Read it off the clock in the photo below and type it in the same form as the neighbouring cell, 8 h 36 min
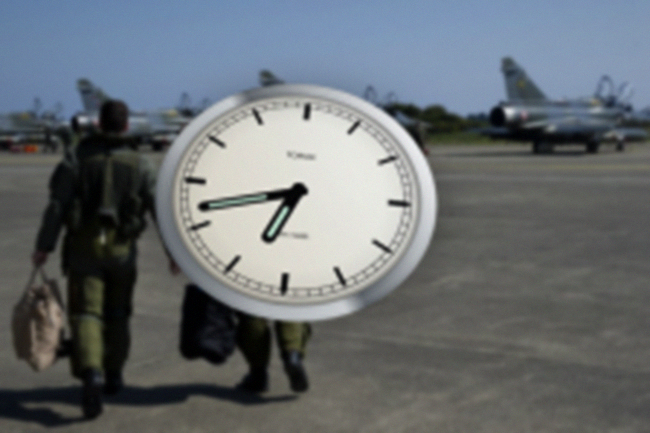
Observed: 6 h 42 min
